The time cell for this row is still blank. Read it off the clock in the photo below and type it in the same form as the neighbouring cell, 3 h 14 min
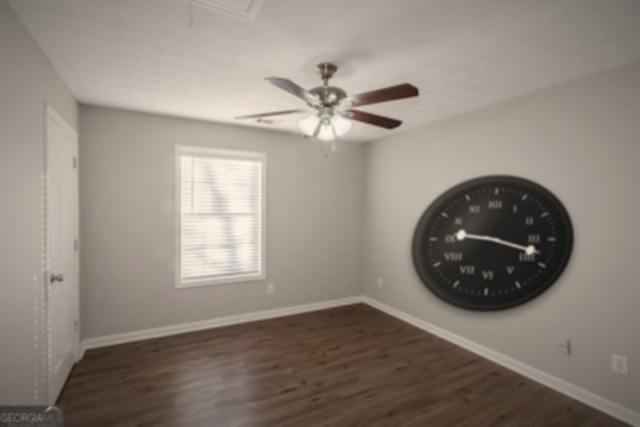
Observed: 9 h 18 min
